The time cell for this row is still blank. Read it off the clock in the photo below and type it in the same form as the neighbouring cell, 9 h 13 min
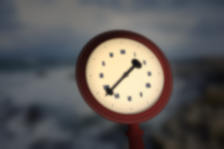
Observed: 1 h 38 min
